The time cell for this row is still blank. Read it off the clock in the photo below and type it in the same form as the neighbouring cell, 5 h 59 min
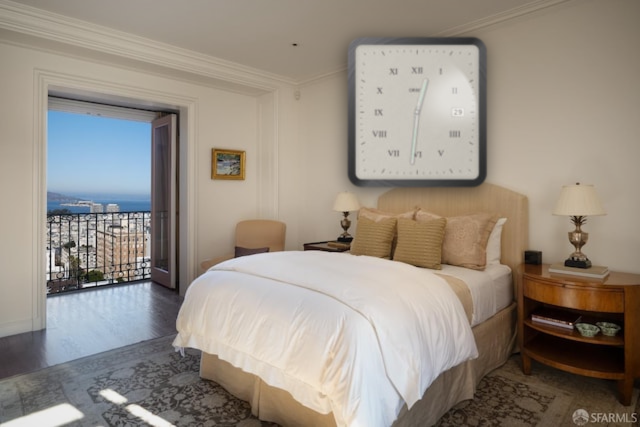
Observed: 12 h 31 min
